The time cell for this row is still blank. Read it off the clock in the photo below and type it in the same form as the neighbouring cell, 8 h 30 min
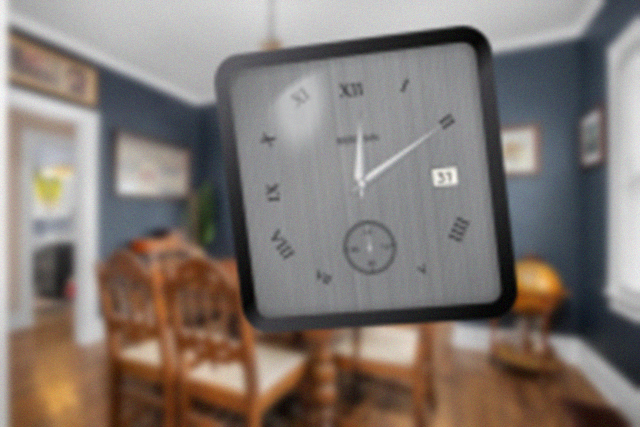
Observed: 12 h 10 min
